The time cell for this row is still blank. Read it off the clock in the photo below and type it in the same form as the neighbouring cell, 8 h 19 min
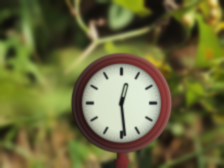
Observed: 12 h 29 min
